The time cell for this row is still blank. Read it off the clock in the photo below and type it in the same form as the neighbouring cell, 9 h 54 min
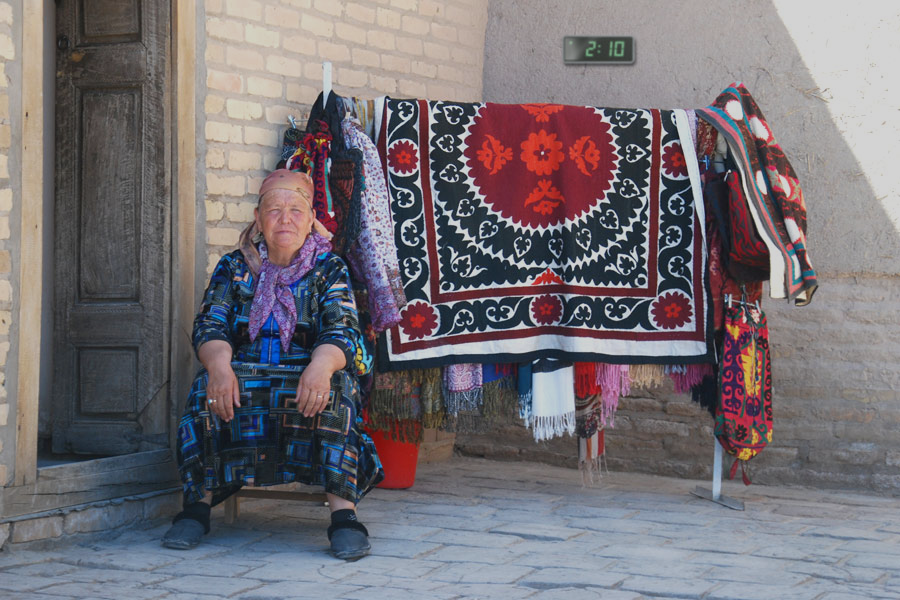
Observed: 2 h 10 min
